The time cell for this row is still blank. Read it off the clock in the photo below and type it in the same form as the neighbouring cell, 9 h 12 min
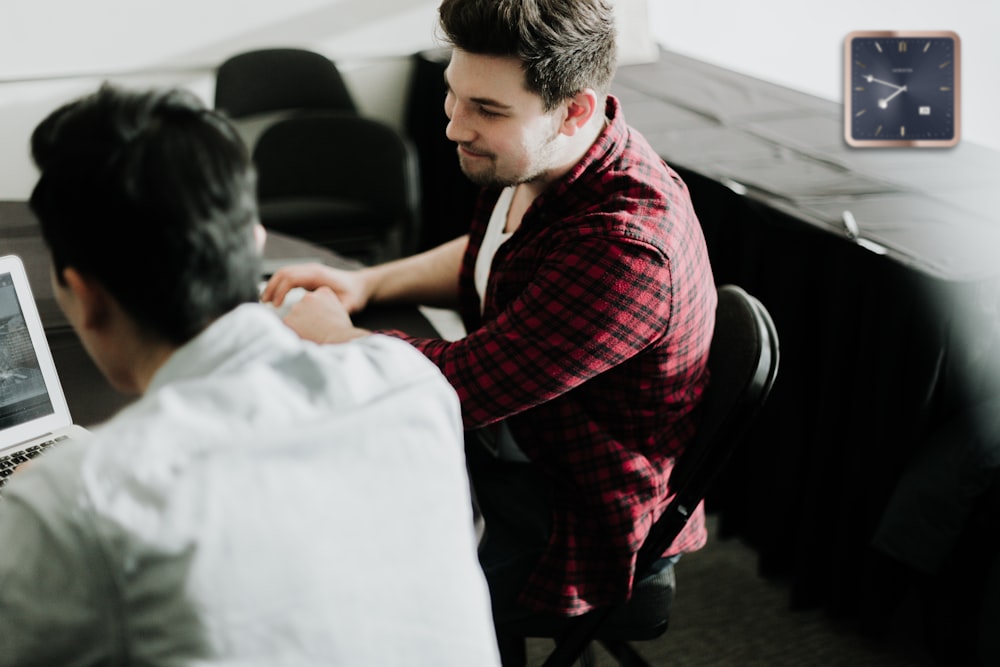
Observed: 7 h 48 min
